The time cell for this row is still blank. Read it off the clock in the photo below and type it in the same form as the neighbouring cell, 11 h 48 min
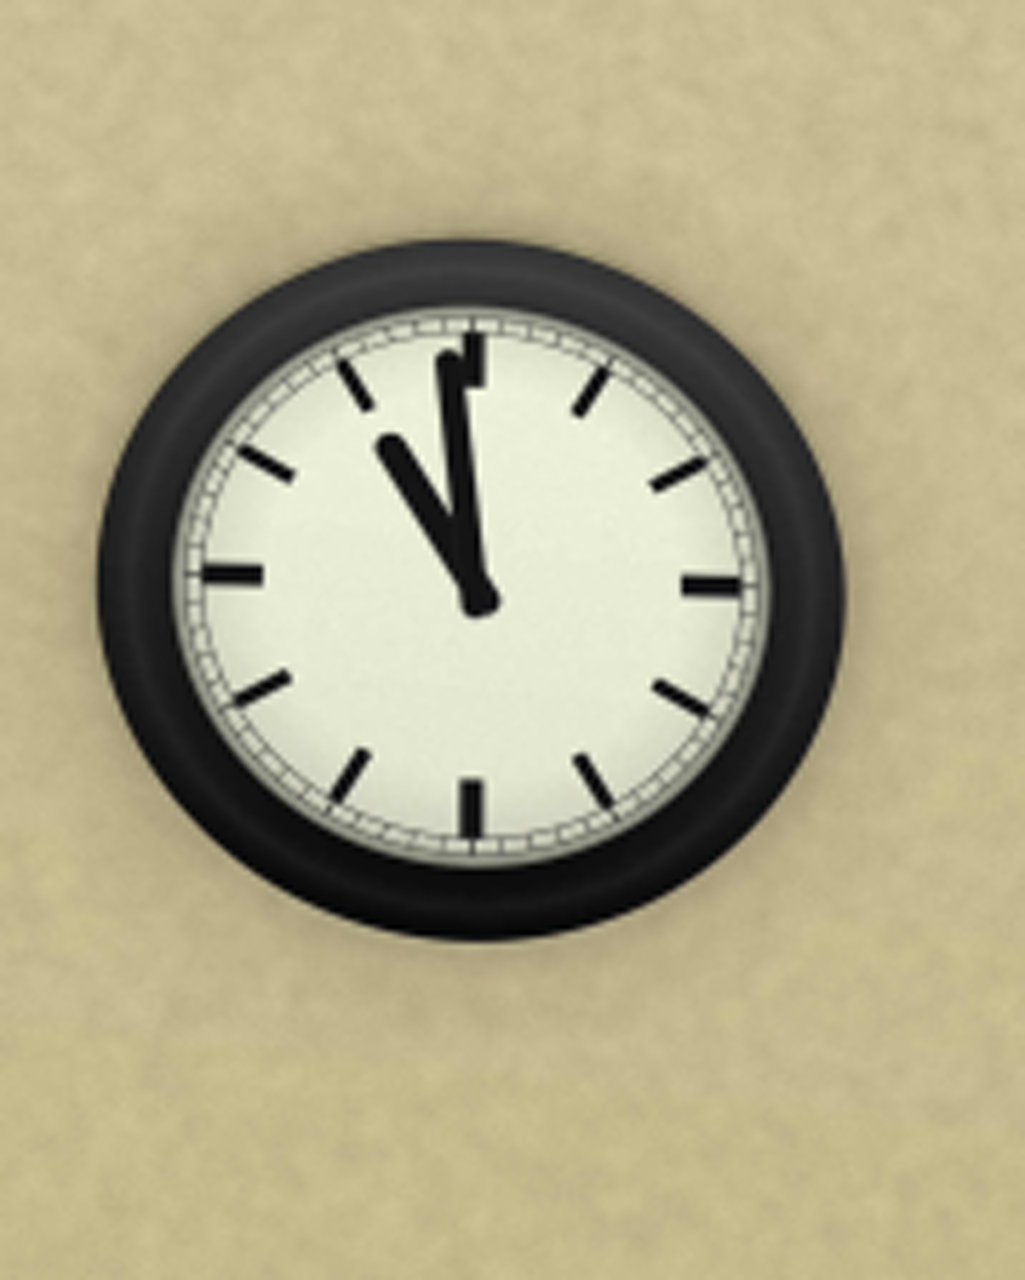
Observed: 10 h 59 min
